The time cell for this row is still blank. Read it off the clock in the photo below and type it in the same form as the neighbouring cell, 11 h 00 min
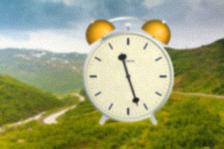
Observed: 11 h 27 min
